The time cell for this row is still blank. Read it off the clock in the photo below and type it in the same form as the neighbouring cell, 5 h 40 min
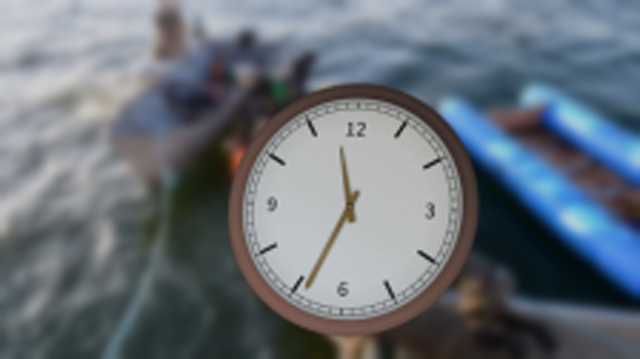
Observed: 11 h 34 min
